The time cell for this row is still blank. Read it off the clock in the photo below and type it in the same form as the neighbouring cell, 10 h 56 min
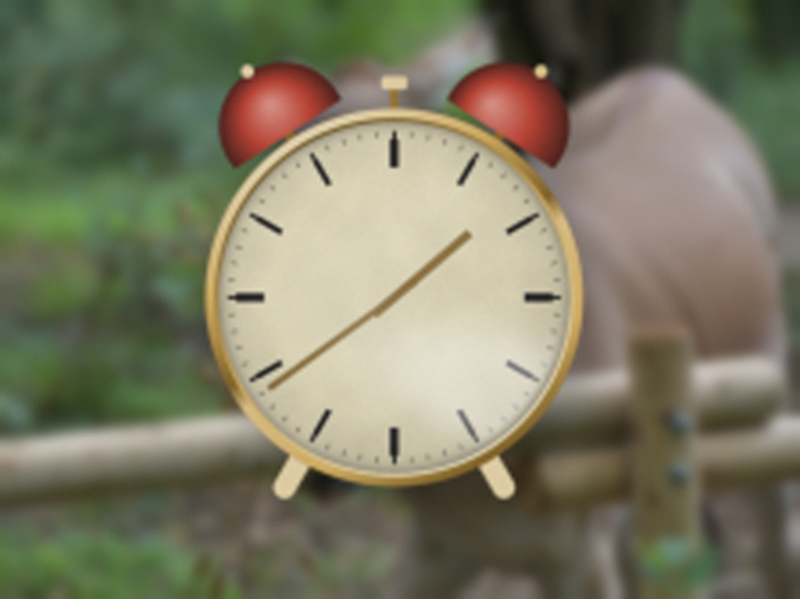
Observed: 1 h 39 min
